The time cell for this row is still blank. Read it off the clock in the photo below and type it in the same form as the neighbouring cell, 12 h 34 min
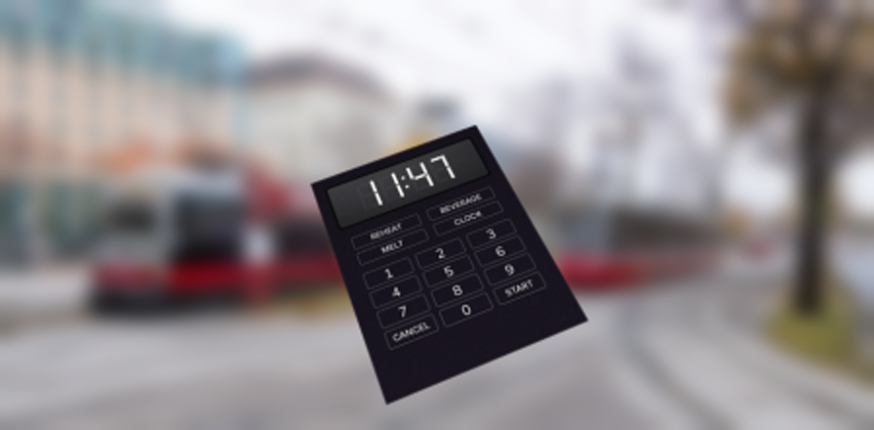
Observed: 11 h 47 min
